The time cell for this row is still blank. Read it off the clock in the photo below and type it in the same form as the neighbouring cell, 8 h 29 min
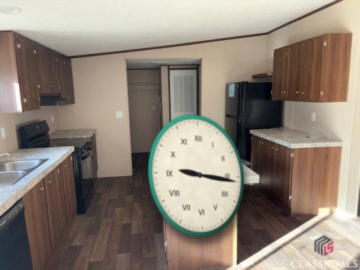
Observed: 9 h 16 min
